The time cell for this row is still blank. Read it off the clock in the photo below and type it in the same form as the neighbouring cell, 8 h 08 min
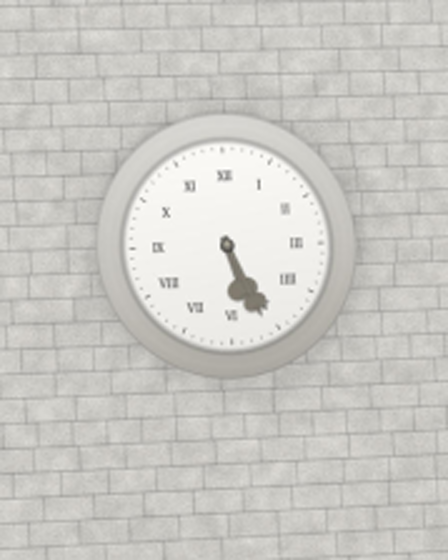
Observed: 5 h 26 min
